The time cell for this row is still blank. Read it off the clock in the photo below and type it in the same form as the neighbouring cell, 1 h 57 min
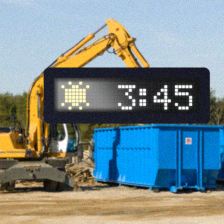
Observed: 3 h 45 min
